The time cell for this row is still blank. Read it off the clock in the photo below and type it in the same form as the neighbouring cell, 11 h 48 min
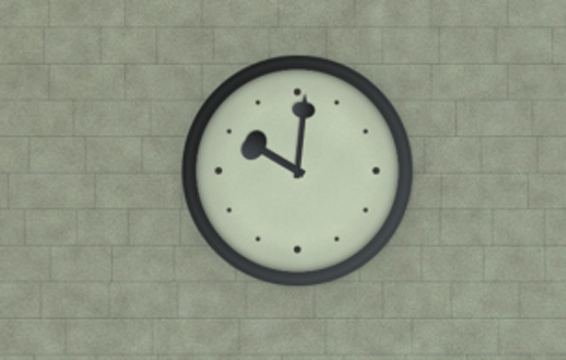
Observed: 10 h 01 min
